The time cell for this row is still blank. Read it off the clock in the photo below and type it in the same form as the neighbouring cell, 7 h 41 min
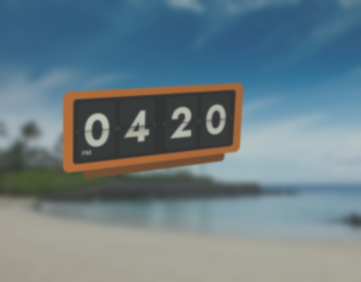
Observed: 4 h 20 min
